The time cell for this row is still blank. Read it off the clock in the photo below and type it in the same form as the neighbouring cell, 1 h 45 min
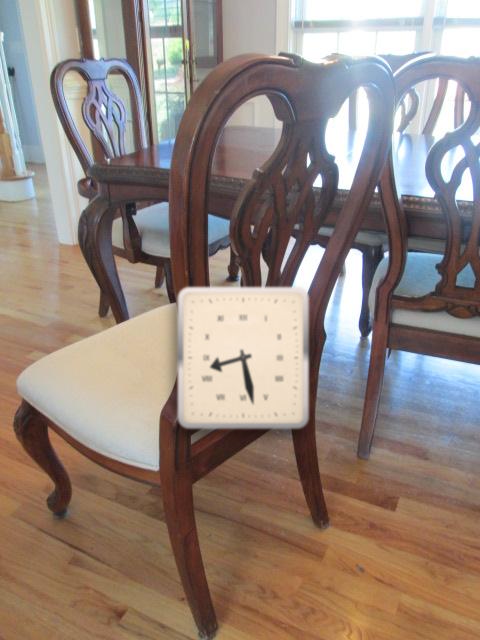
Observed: 8 h 28 min
